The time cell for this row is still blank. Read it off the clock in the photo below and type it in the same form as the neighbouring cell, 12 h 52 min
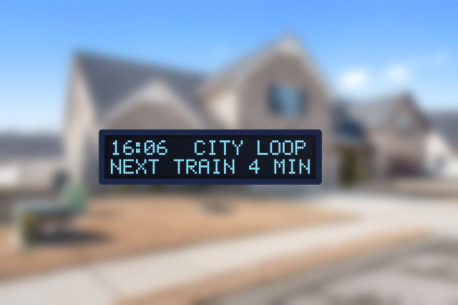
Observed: 16 h 06 min
